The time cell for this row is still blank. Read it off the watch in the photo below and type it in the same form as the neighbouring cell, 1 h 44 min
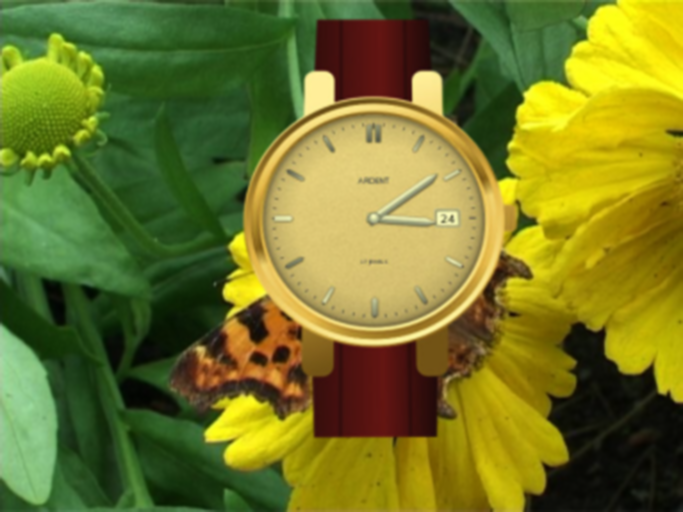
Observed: 3 h 09 min
